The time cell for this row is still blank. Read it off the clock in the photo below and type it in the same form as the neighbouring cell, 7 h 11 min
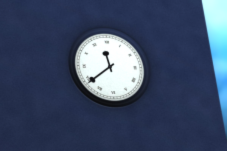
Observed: 11 h 39 min
